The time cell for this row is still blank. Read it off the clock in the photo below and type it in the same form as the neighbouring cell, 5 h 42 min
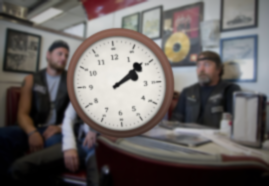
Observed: 2 h 09 min
